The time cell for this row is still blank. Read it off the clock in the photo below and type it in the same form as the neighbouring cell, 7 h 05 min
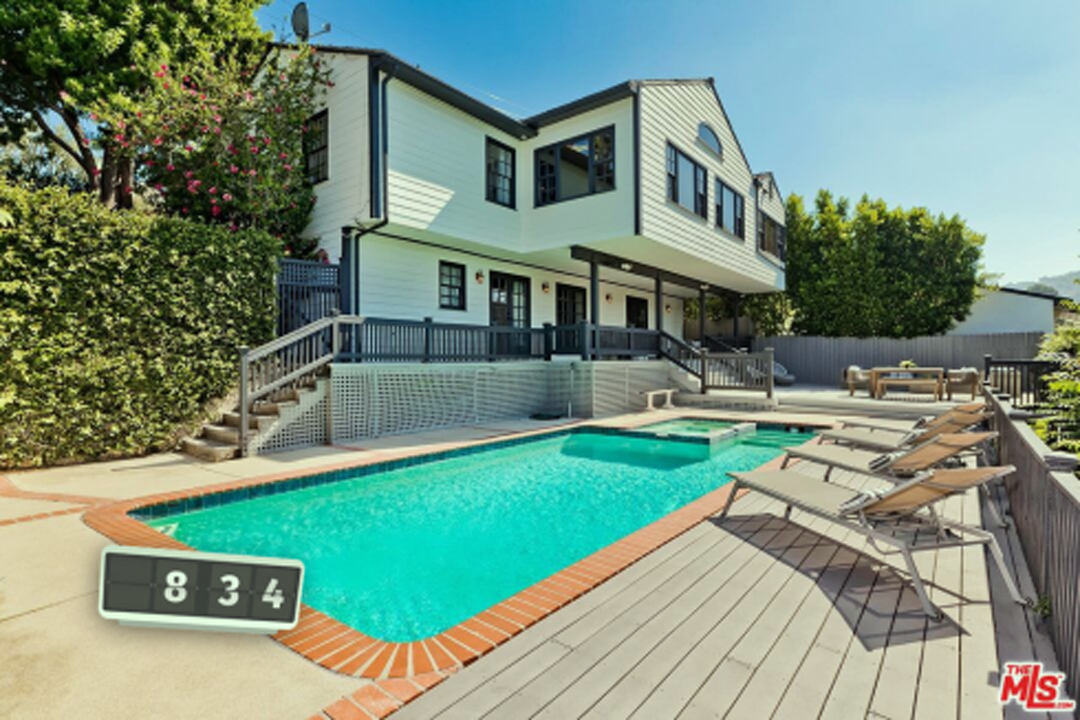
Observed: 8 h 34 min
